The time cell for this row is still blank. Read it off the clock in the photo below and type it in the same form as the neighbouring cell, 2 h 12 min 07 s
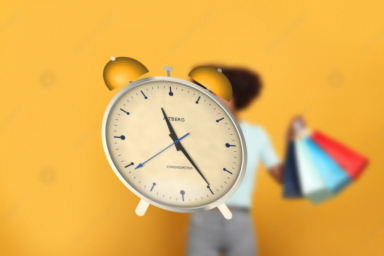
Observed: 11 h 24 min 39 s
